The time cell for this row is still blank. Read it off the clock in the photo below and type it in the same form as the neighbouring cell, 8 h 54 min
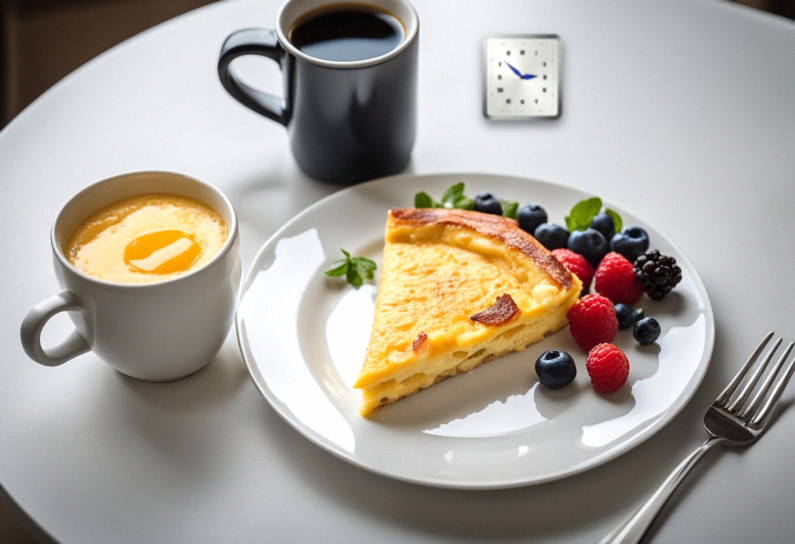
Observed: 2 h 52 min
